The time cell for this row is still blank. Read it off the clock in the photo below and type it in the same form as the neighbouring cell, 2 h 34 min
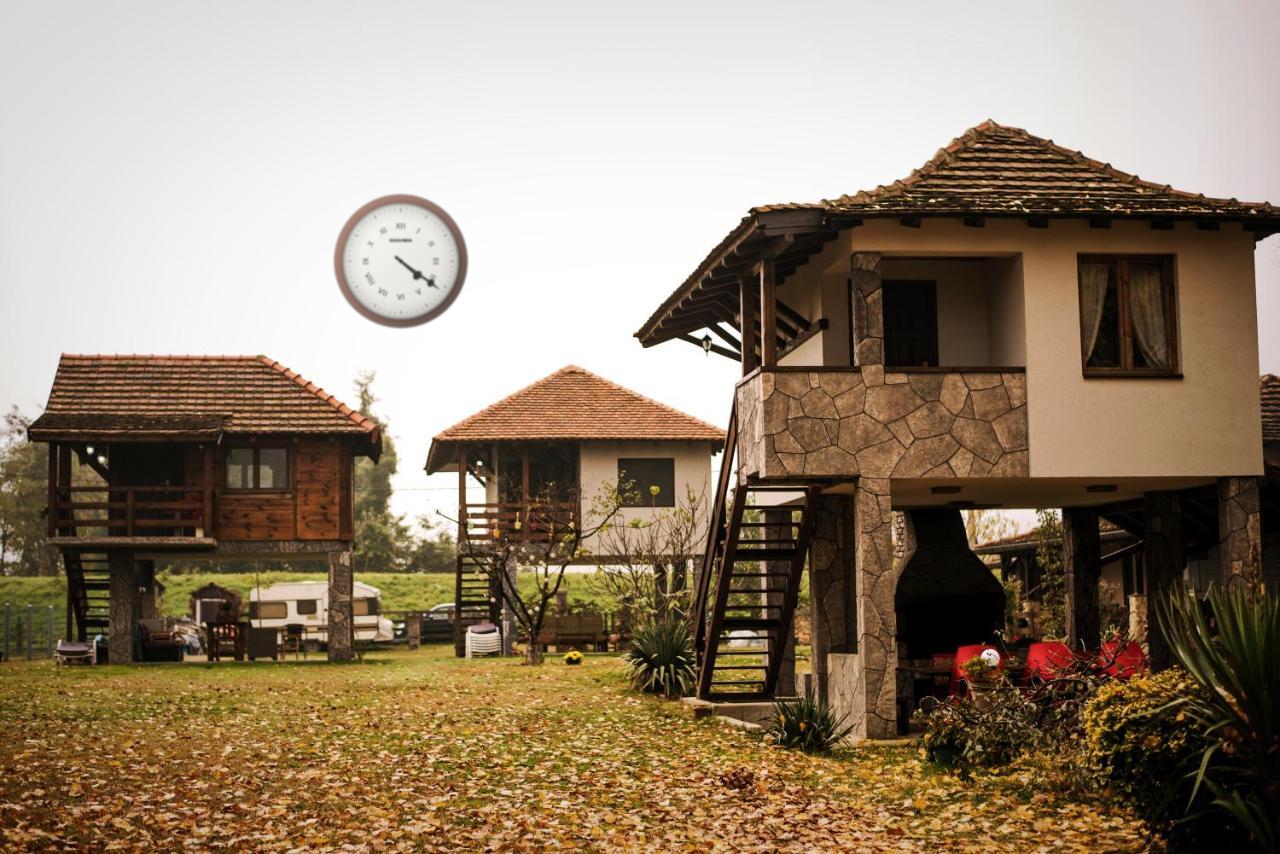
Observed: 4 h 21 min
